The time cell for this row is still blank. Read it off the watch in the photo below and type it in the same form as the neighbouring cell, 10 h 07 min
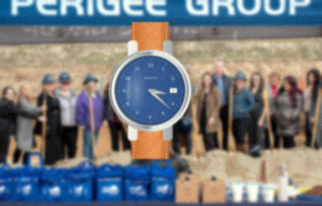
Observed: 3 h 22 min
